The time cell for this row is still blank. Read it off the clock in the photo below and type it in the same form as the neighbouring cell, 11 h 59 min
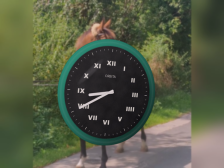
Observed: 8 h 40 min
